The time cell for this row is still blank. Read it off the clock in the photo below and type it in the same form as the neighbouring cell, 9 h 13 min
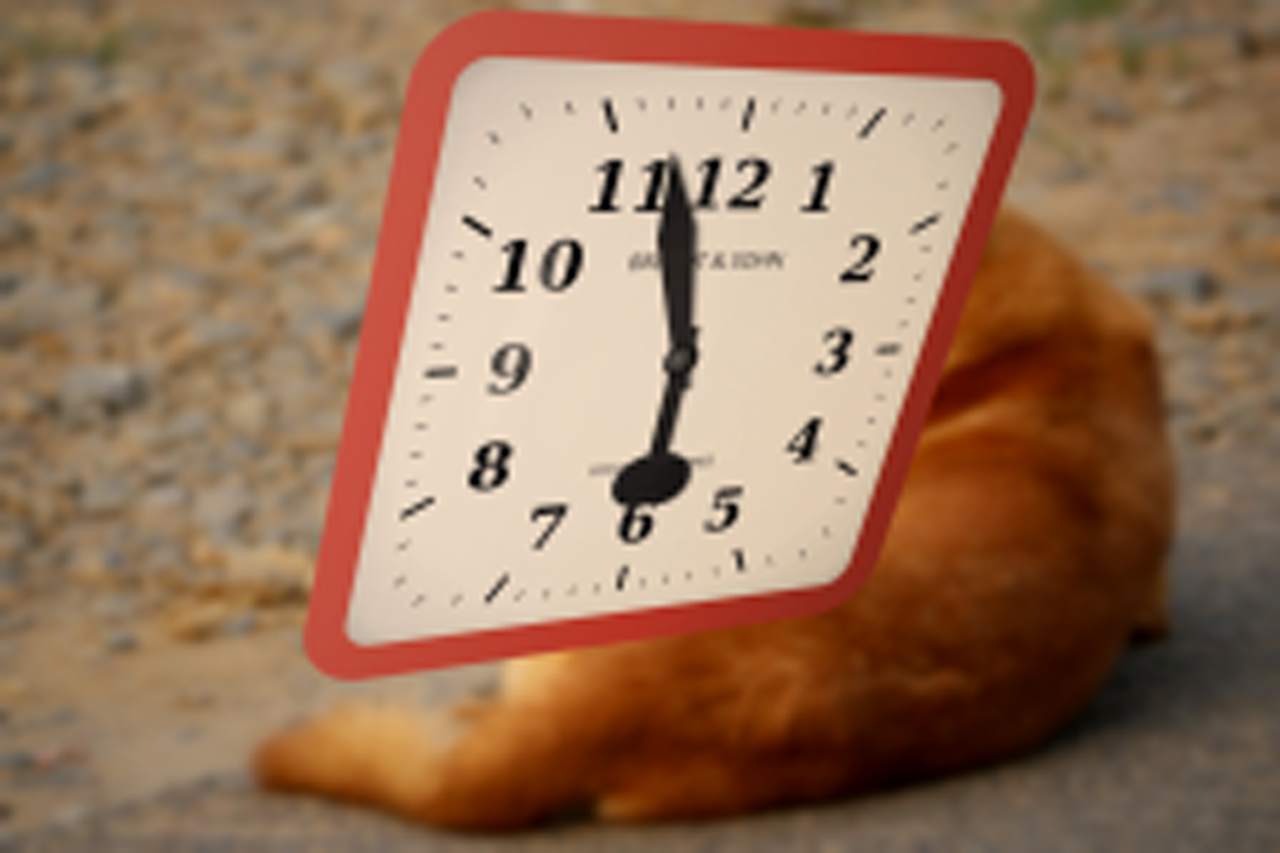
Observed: 5 h 57 min
